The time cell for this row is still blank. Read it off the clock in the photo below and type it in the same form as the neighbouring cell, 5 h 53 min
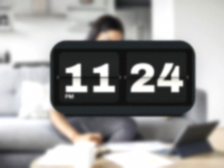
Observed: 11 h 24 min
